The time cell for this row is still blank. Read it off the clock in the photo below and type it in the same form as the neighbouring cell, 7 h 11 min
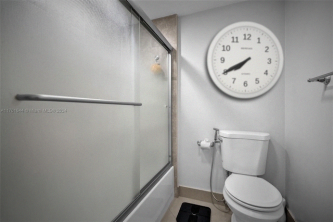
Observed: 7 h 40 min
